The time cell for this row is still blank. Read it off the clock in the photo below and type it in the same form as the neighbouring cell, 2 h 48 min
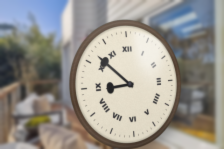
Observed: 8 h 52 min
